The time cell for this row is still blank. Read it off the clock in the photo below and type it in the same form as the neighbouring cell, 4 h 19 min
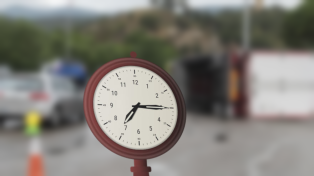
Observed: 7 h 15 min
